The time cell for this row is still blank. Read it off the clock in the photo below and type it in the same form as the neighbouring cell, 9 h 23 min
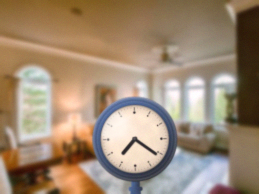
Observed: 7 h 21 min
